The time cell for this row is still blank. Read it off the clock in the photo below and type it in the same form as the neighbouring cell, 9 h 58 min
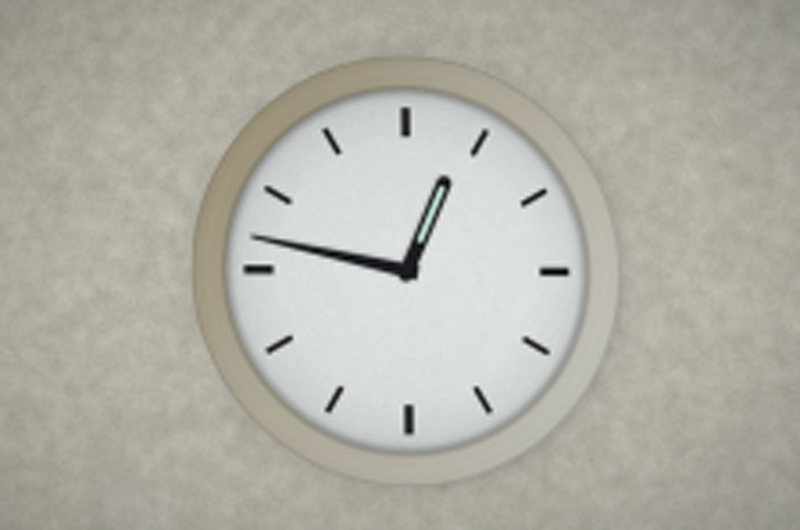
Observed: 12 h 47 min
